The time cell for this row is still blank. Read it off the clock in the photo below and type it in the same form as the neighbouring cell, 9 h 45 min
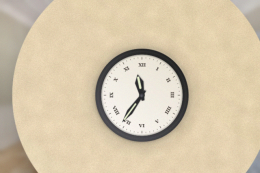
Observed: 11 h 36 min
